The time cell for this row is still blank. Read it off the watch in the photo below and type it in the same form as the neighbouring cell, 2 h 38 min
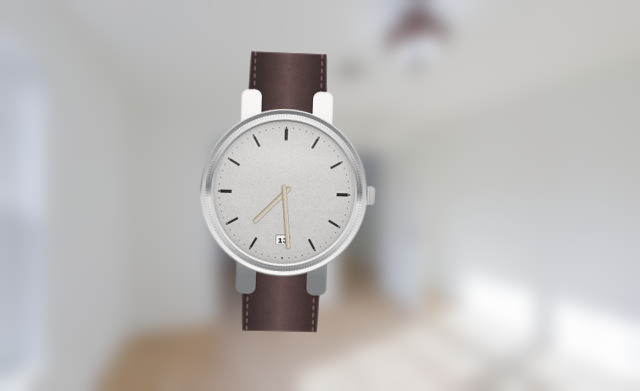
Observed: 7 h 29 min
